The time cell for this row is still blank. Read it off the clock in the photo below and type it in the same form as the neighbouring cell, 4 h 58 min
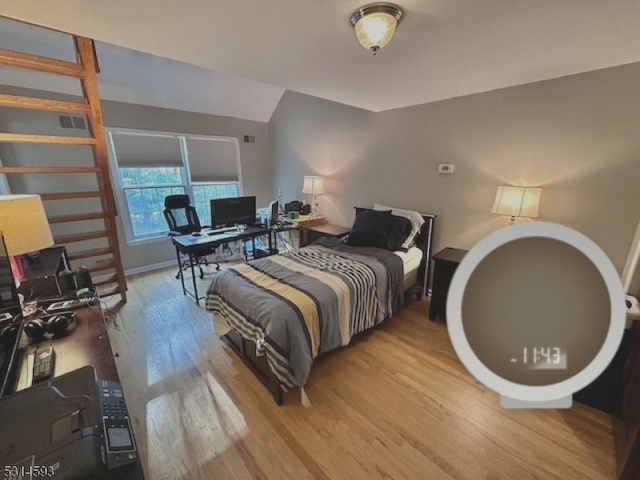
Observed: 11 h 43 min
